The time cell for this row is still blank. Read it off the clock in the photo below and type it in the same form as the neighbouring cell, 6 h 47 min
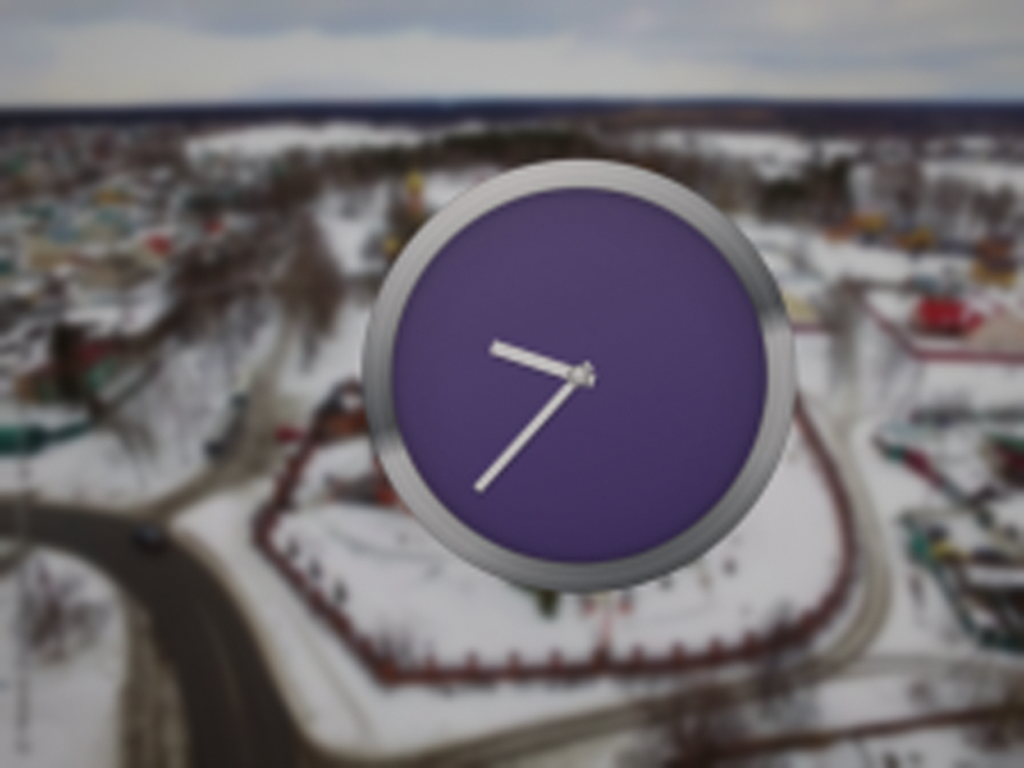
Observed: 9 h 37 min
